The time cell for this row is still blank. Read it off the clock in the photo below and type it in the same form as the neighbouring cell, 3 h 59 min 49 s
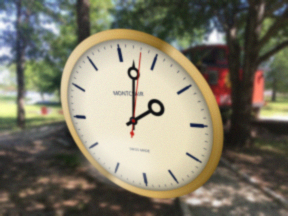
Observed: 2 h 02 min 03 s
